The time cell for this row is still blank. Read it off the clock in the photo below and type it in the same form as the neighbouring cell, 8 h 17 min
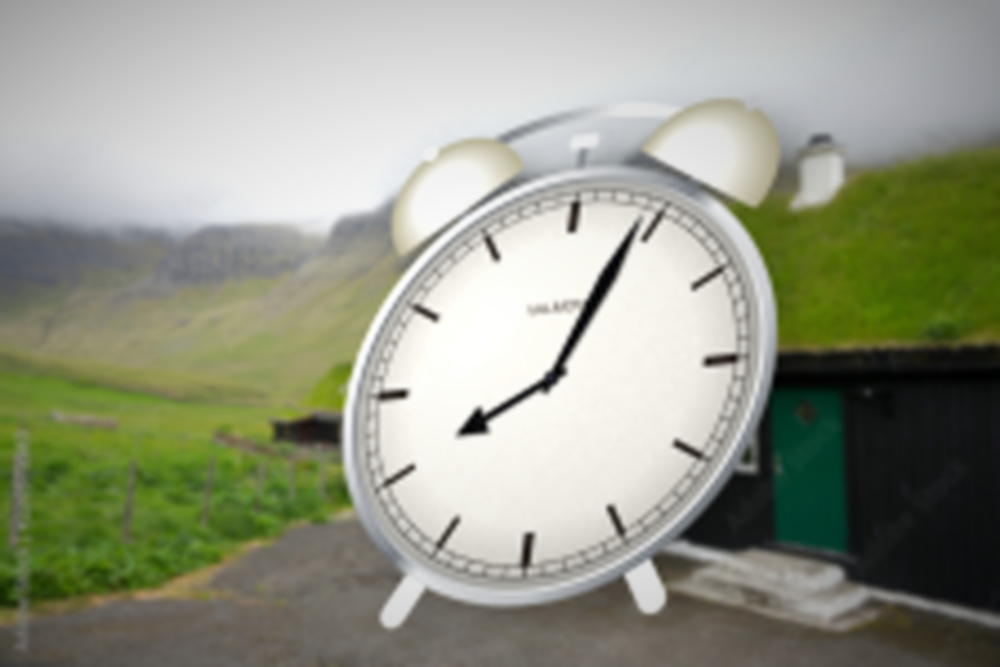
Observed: 8 h 04 min
